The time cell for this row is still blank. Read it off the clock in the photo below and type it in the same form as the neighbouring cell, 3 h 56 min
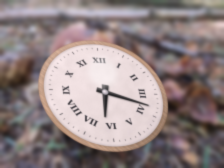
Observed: 6 h 18 min
